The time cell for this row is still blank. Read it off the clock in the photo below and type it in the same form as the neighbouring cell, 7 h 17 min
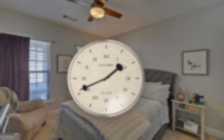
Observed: 1 h 41 min
